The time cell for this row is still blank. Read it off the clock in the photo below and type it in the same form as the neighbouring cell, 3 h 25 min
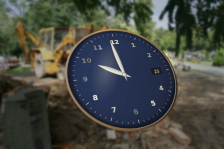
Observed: 9 h 59 min
